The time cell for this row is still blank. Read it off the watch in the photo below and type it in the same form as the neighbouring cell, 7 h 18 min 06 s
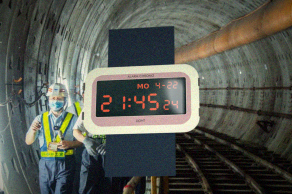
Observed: 21 h 45 min 24 s
